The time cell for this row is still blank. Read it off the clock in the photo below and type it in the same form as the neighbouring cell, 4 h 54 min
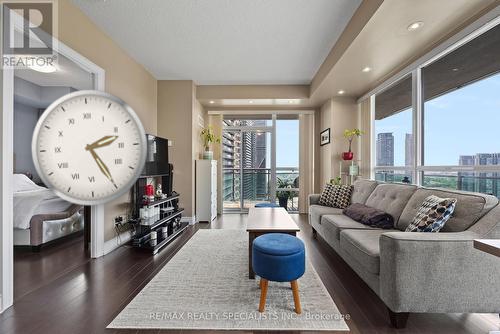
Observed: 2 h 25 min
